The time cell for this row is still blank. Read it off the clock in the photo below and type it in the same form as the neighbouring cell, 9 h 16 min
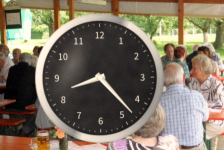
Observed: 8 h 23 min
